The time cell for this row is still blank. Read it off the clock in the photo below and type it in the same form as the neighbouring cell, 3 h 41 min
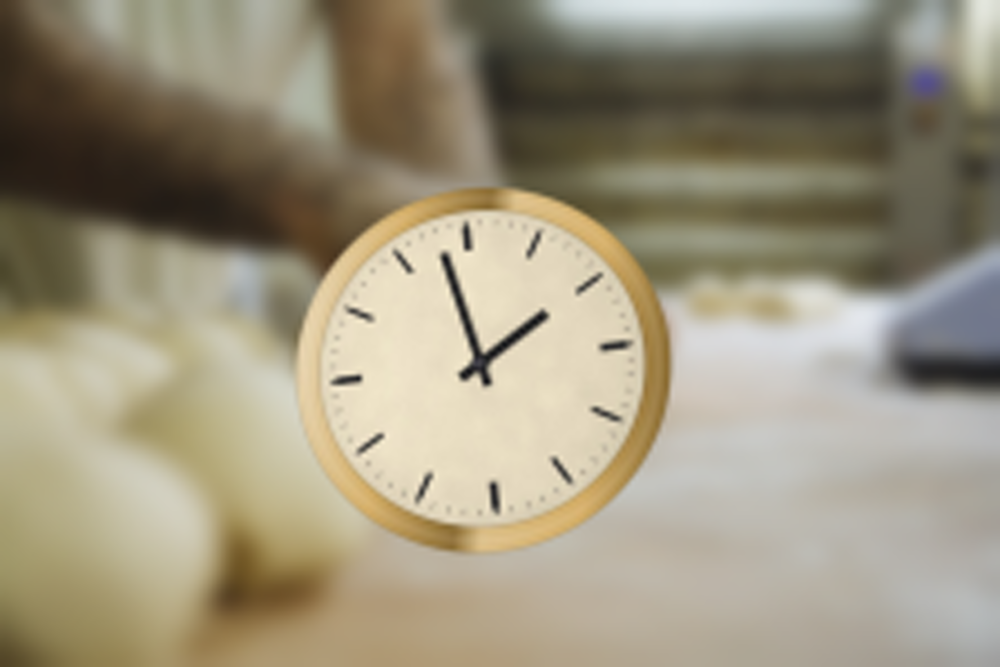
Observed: 1 h 58 min
